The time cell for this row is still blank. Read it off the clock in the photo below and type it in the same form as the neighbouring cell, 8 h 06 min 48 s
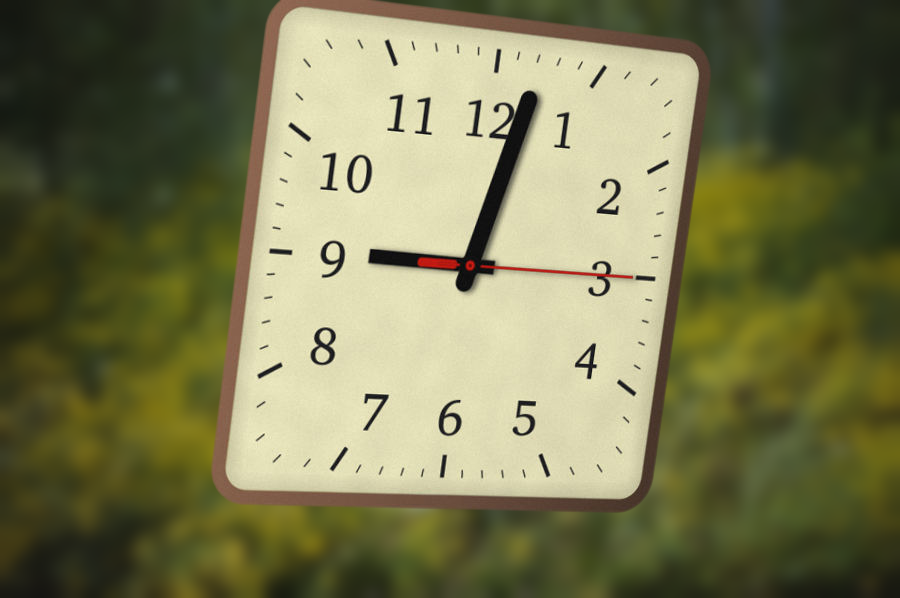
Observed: 9 h 02 min 15 s
